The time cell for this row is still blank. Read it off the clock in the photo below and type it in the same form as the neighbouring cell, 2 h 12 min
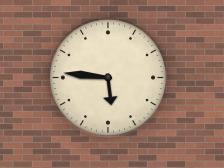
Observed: 5 h 46 min
